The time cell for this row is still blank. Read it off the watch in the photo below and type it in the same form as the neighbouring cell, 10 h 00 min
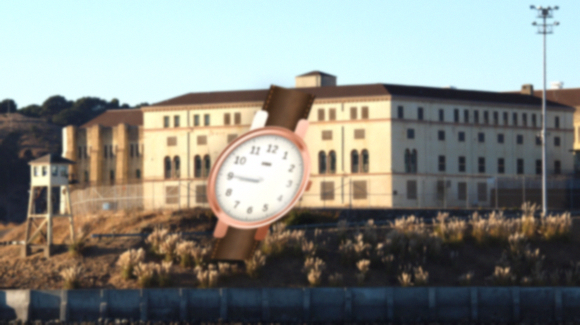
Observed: 8 h 45 min
